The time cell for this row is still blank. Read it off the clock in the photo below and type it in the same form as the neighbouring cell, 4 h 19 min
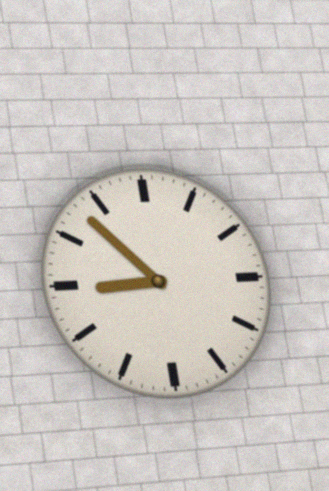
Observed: 8 h 53 min
